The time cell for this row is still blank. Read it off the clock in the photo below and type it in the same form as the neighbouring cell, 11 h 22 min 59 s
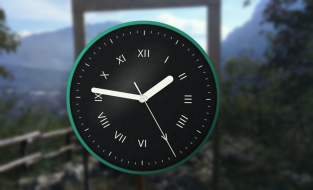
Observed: 1 h 46 min 25 s
